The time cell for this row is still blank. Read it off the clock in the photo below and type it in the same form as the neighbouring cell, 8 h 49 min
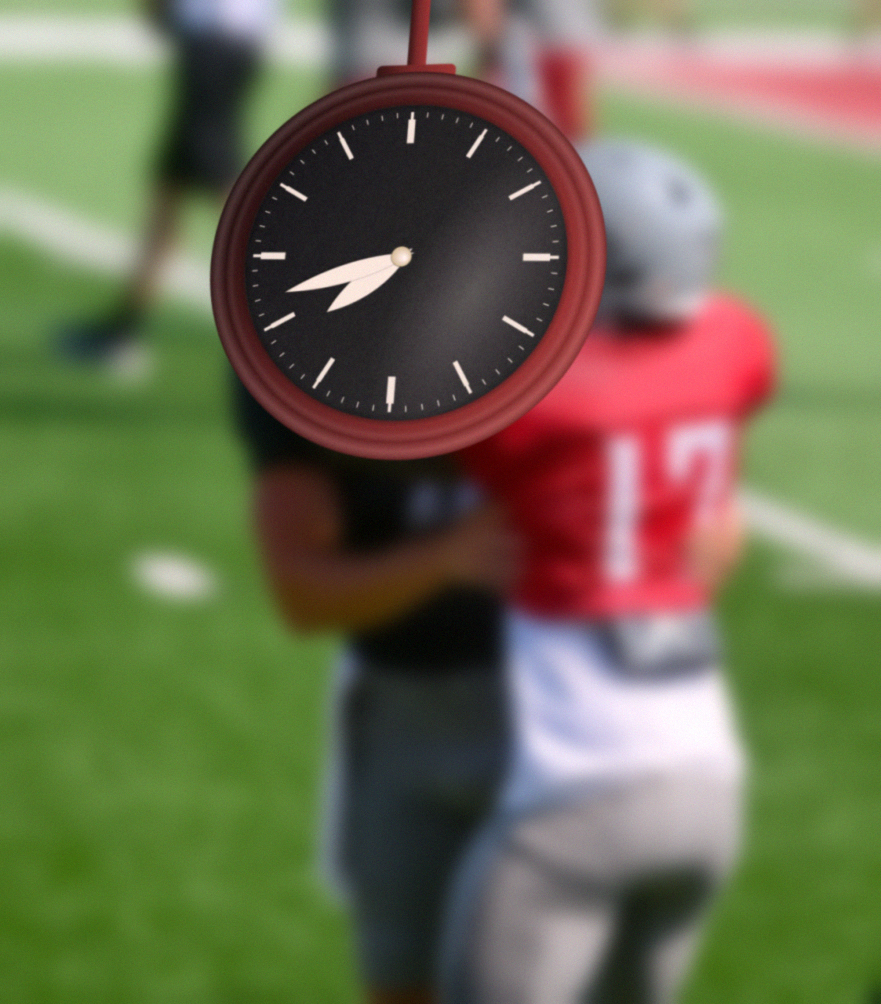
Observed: 7 h 42 min
